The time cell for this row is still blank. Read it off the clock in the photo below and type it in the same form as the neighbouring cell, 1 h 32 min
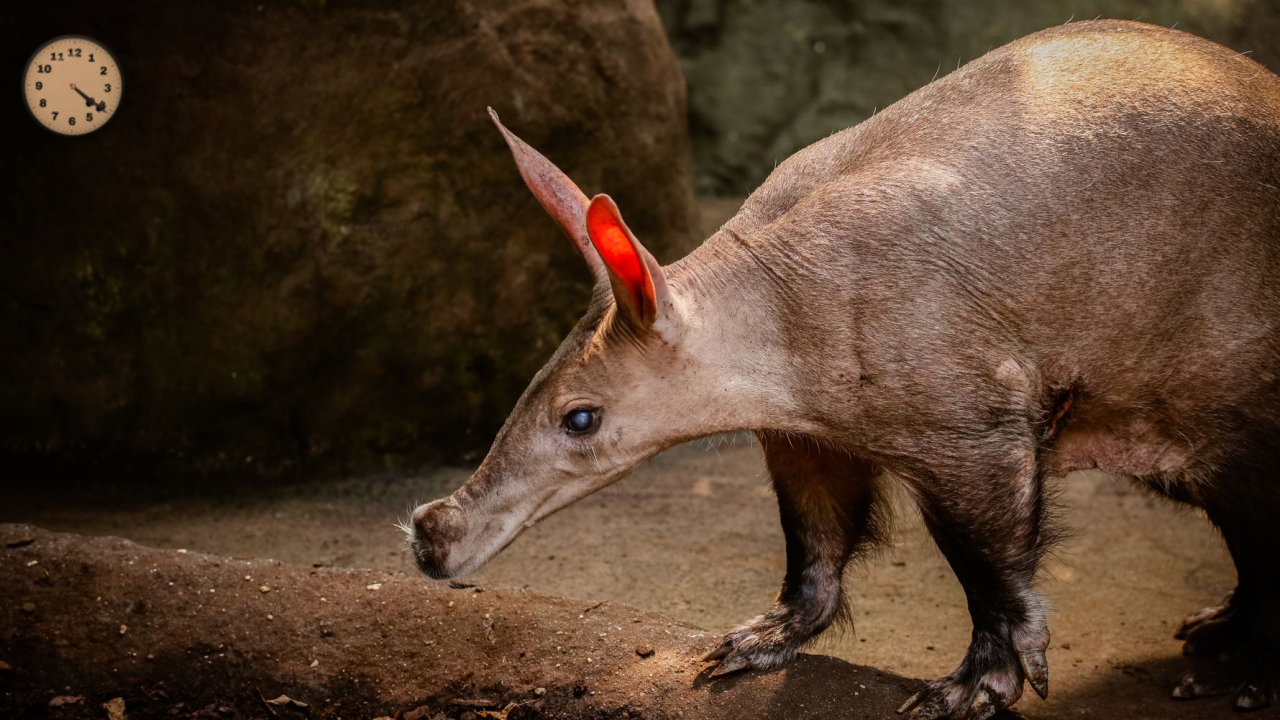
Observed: 4 h 21 min
